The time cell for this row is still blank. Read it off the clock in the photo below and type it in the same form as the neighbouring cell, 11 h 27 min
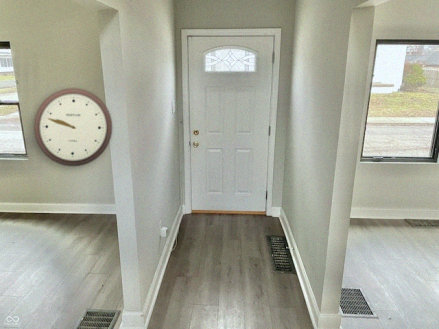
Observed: 9 h 48 min
